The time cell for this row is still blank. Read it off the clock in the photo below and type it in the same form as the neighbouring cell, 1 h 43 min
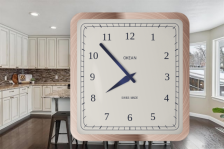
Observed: 7 h 53 min
